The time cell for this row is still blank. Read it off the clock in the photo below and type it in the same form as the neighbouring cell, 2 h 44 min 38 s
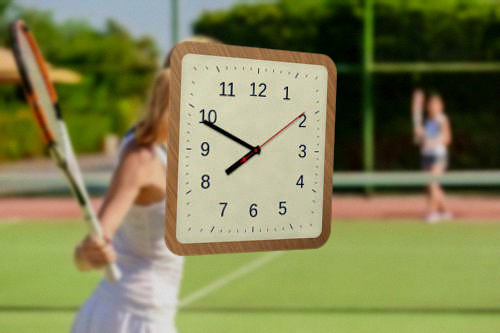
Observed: 7 h 49 min 09 s
